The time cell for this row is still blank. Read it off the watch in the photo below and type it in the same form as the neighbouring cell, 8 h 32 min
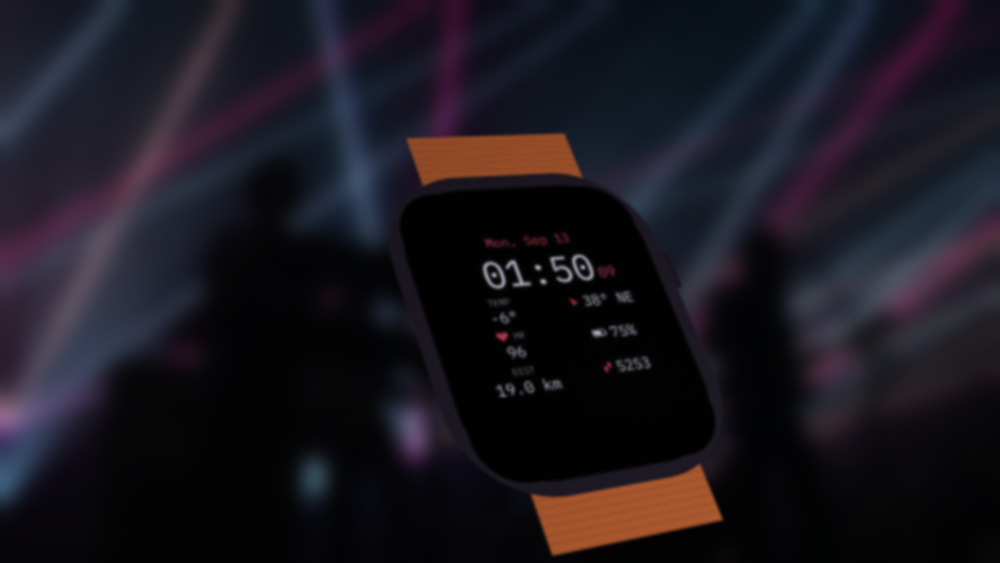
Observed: 1 h 50 min
